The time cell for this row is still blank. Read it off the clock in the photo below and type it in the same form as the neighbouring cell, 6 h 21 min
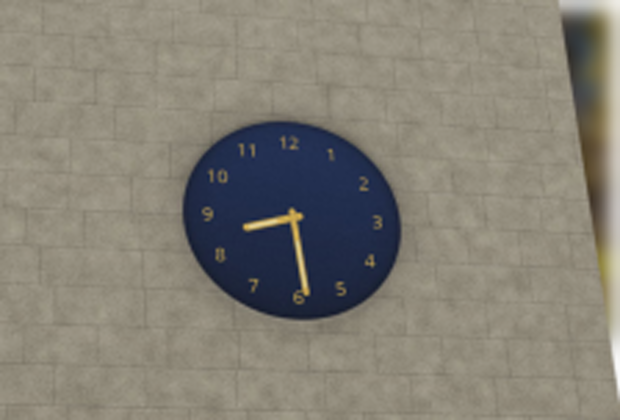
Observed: 8 h 29 min
